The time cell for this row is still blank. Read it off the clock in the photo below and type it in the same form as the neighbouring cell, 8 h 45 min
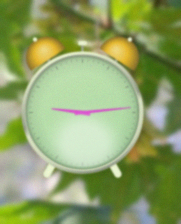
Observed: 9 h 14 min
